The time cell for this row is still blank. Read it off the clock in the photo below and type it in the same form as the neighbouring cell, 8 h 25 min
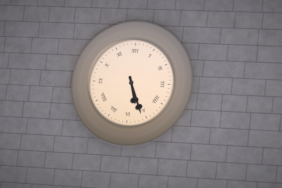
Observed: 5 h 26 min
